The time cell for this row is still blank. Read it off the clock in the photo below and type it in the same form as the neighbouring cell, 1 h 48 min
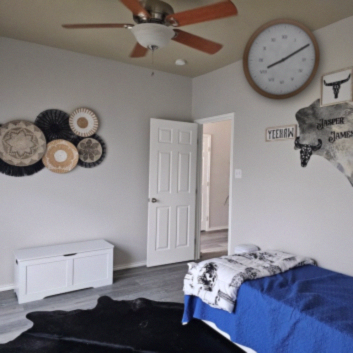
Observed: 8 h 10 min
